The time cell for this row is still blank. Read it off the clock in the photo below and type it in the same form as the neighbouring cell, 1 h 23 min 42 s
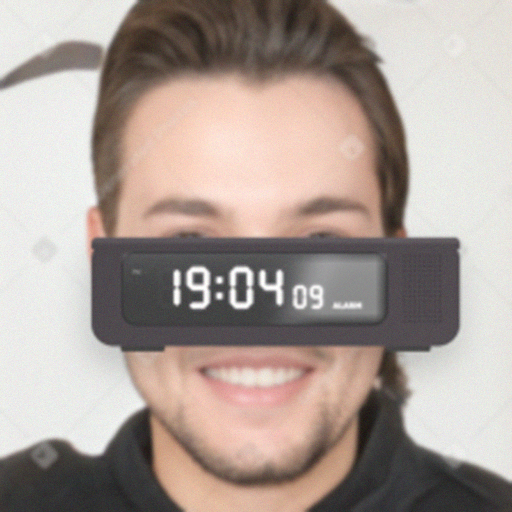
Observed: 19 h 04 min 09 s
